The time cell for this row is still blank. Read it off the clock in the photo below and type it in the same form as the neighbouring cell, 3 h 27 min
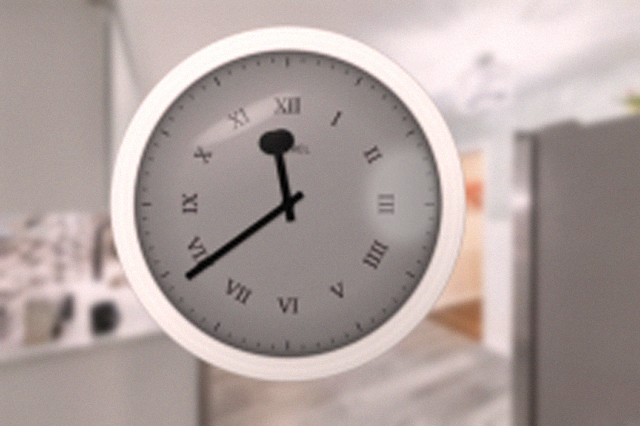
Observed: 11 h 39 min
